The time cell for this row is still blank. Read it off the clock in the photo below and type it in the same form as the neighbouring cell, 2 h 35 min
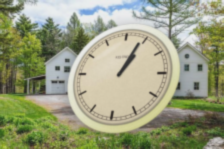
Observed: 1 h 04 min
